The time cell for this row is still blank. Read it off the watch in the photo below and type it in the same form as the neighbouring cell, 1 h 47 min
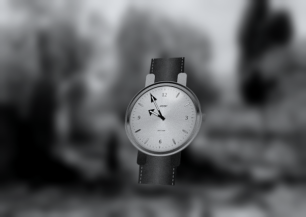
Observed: 9 h 55 min
